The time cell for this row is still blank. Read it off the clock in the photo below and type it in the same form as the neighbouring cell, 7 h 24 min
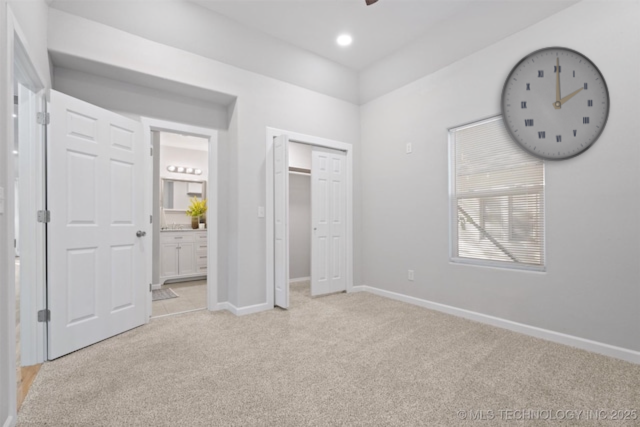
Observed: 2 h 00 min
